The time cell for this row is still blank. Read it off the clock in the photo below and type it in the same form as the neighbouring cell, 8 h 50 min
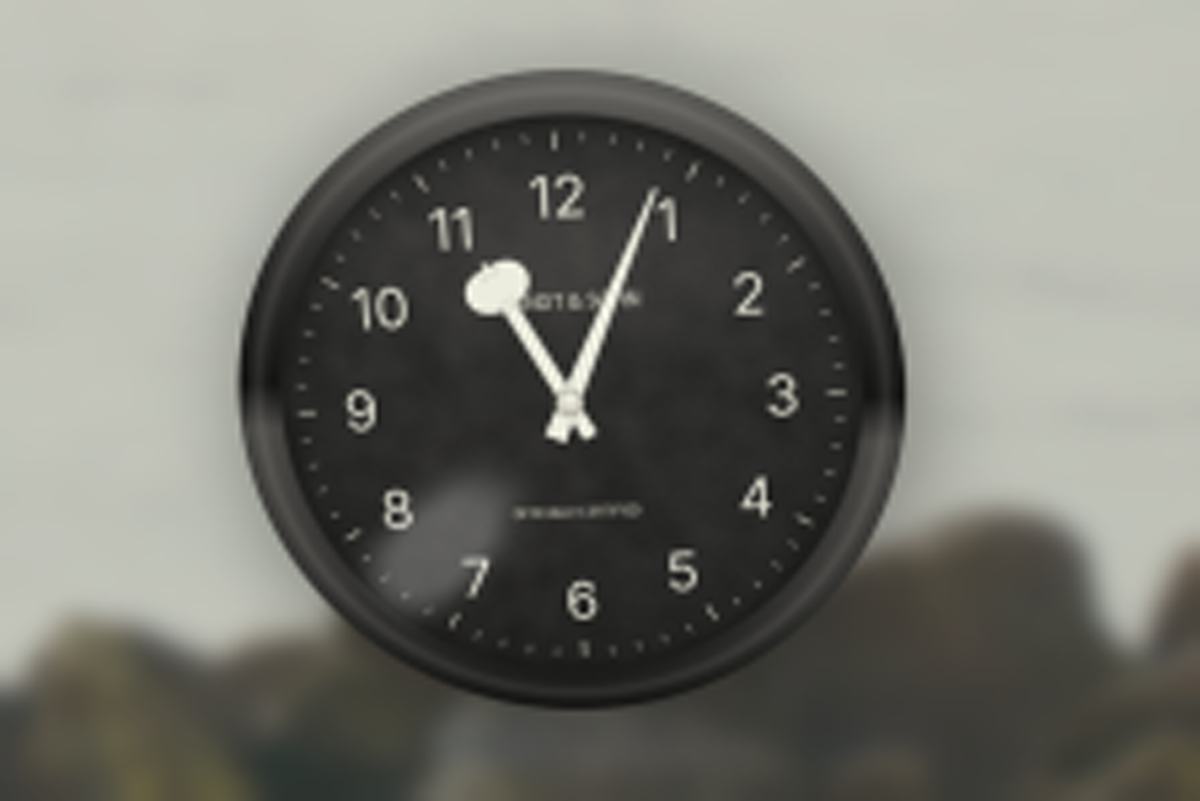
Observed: 11 h 04 min
